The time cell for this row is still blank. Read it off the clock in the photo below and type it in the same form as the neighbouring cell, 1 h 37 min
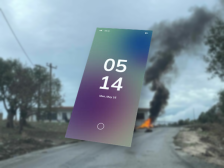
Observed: 5 h 14 min
